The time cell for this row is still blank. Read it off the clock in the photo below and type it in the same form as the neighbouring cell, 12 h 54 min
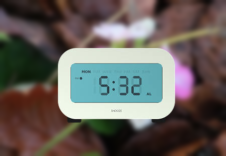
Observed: 5 h 32 min
